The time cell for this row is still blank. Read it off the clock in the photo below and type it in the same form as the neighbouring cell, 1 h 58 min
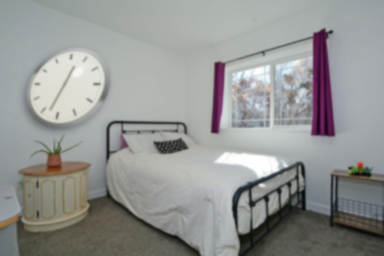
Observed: 12 h 33 min
